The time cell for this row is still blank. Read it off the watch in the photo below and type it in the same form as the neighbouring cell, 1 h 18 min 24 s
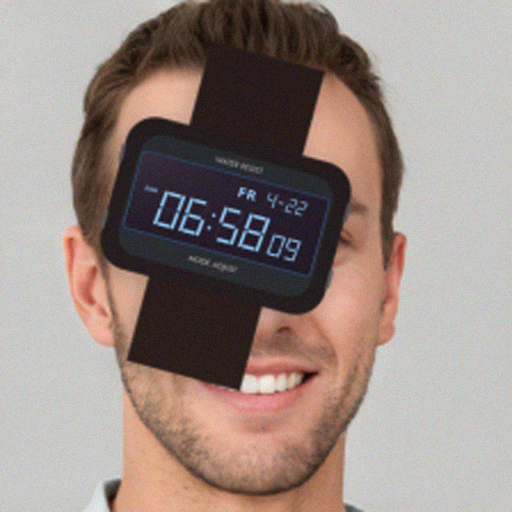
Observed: 6 h 58 min 09 s
